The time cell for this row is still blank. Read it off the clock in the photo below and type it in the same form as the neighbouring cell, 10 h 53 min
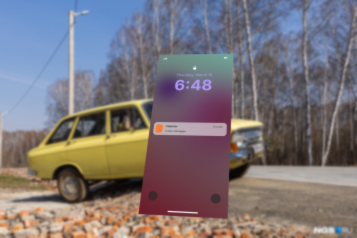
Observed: 6 h 48 min
